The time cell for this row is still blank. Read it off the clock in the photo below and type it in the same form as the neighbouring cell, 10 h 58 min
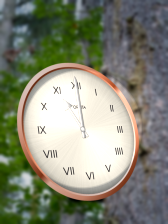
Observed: 11 h 00 min
